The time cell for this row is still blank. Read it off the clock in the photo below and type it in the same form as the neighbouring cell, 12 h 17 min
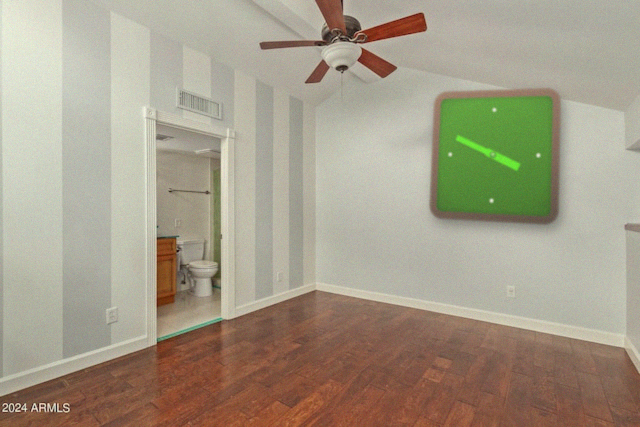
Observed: 3 h 49 min
